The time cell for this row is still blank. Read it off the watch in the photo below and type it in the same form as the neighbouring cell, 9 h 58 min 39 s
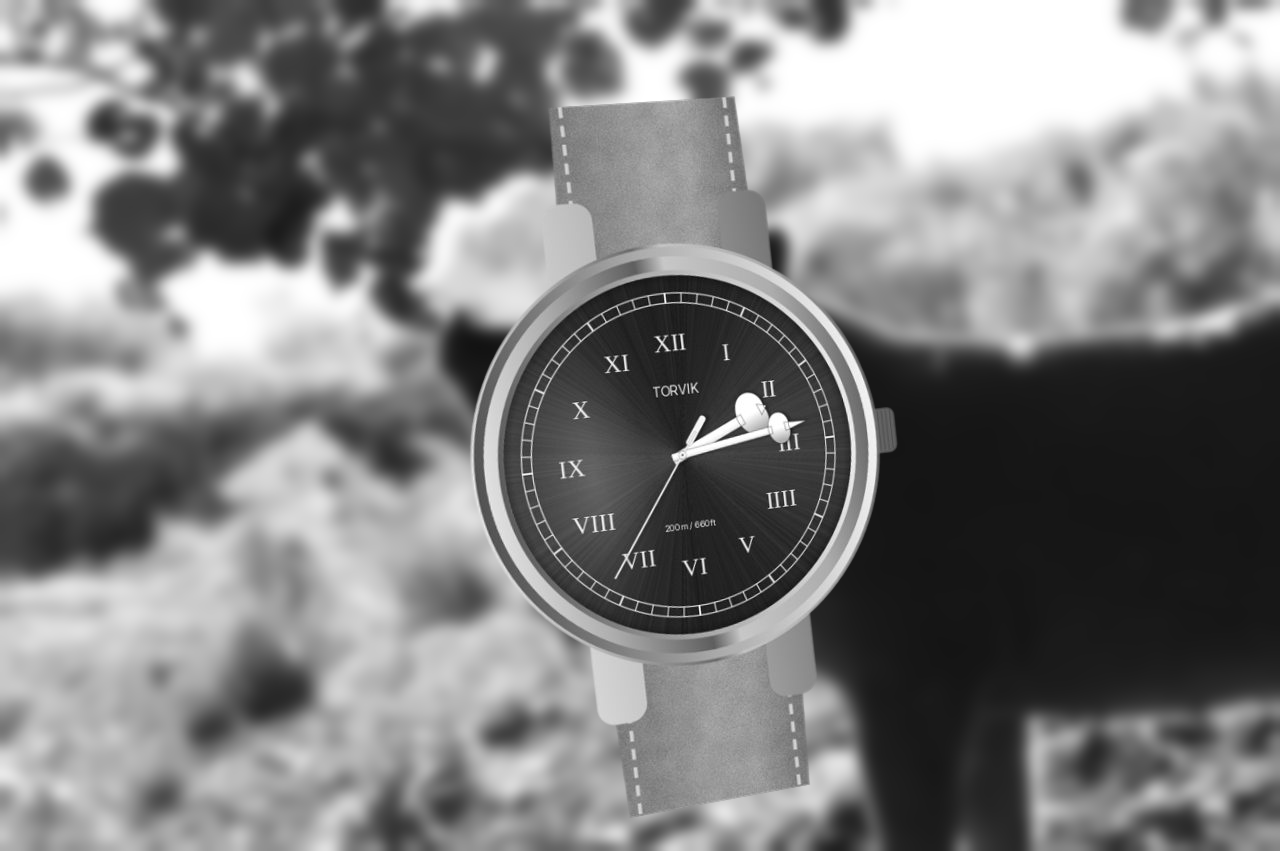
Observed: 2 h 13 min 36 s
